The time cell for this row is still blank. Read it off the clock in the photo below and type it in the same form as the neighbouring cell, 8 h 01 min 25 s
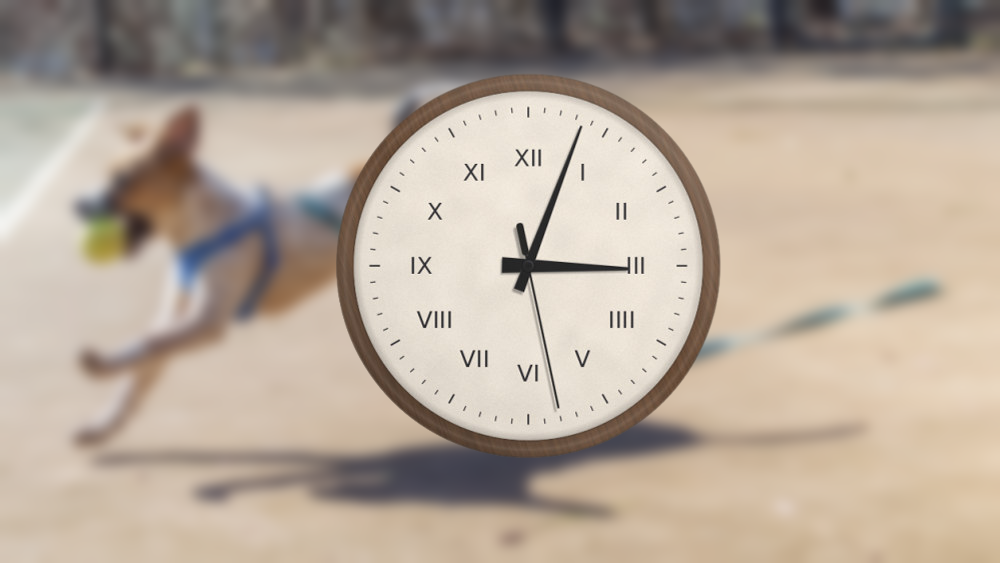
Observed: 3 h 03 min 28 s
